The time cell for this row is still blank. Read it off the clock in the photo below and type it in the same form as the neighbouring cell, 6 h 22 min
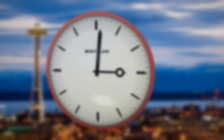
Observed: 3 h 01 min
